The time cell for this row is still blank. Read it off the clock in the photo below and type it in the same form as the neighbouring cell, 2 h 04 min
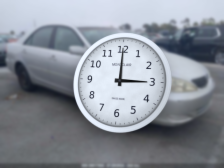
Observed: 3 h 00 min
